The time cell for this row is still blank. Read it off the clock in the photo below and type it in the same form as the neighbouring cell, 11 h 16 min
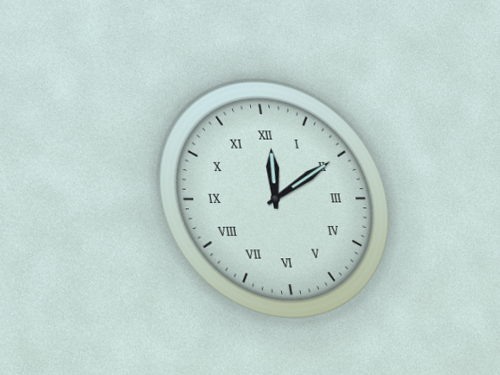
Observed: 12 h 10 min
